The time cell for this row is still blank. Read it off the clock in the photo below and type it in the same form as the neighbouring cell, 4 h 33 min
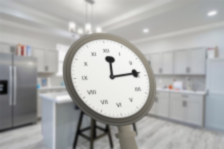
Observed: 12 h 14 min
